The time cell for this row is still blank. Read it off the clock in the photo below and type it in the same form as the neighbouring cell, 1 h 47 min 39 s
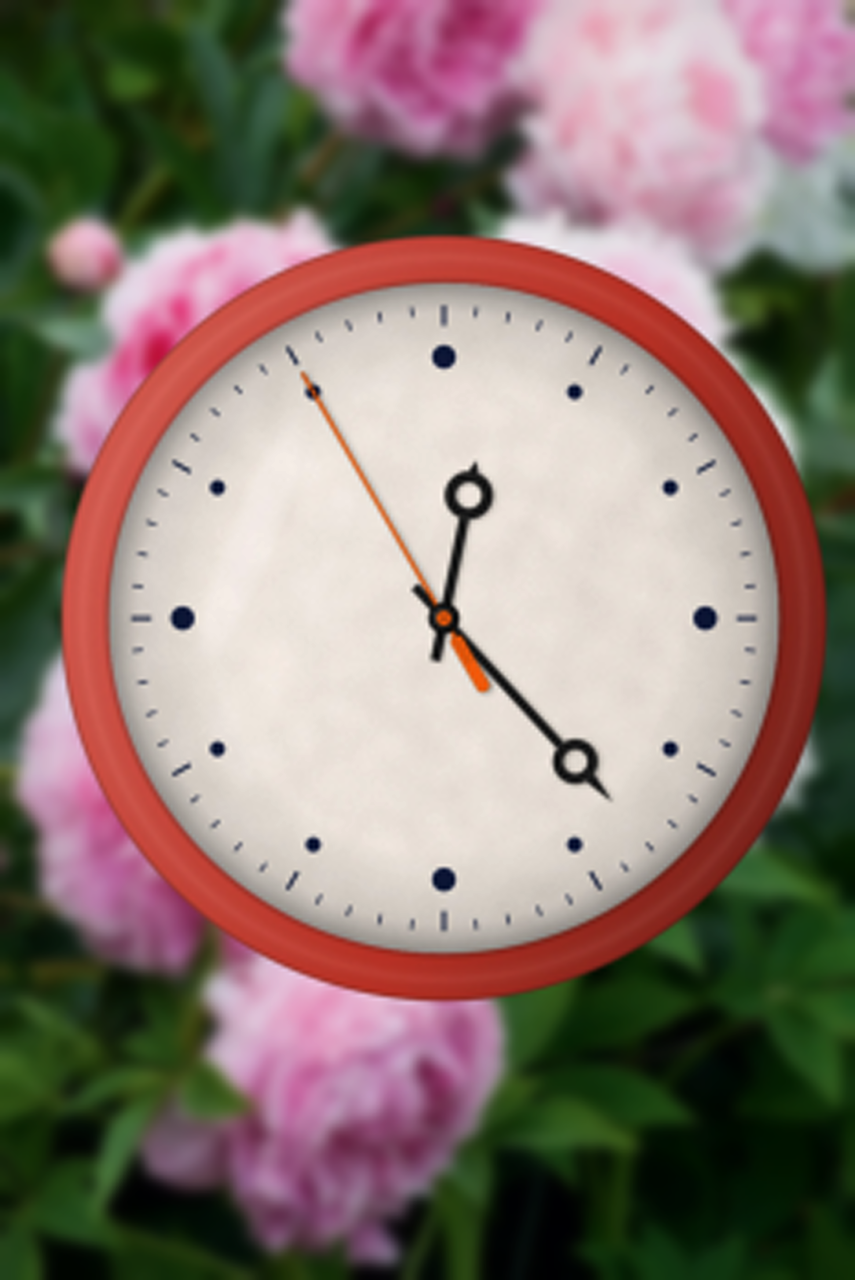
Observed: 12 h 22 min 55 s
